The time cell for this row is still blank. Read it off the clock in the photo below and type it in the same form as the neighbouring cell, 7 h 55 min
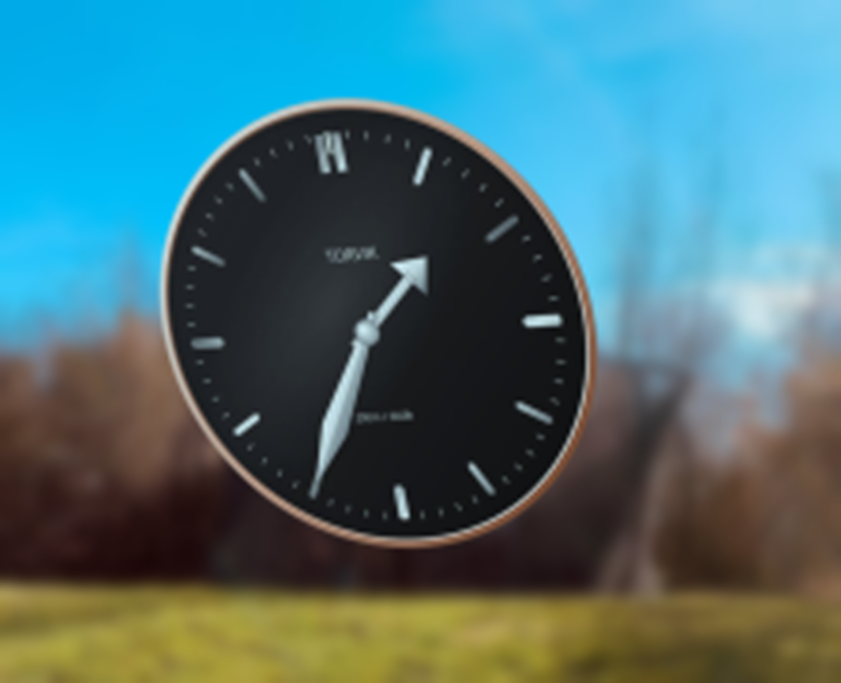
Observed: 1 h 35 min
